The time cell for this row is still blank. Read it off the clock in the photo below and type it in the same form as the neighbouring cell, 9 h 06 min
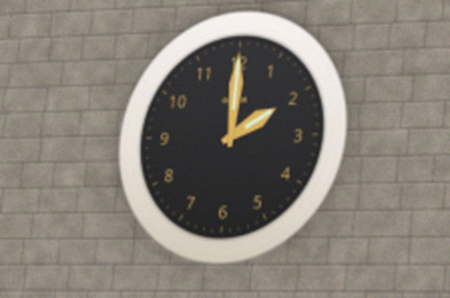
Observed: 2 h 00 min
